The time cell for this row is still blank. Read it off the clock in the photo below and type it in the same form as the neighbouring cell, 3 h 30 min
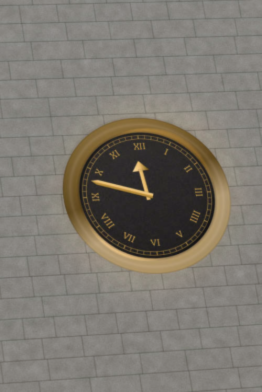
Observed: 11 h 48 min
